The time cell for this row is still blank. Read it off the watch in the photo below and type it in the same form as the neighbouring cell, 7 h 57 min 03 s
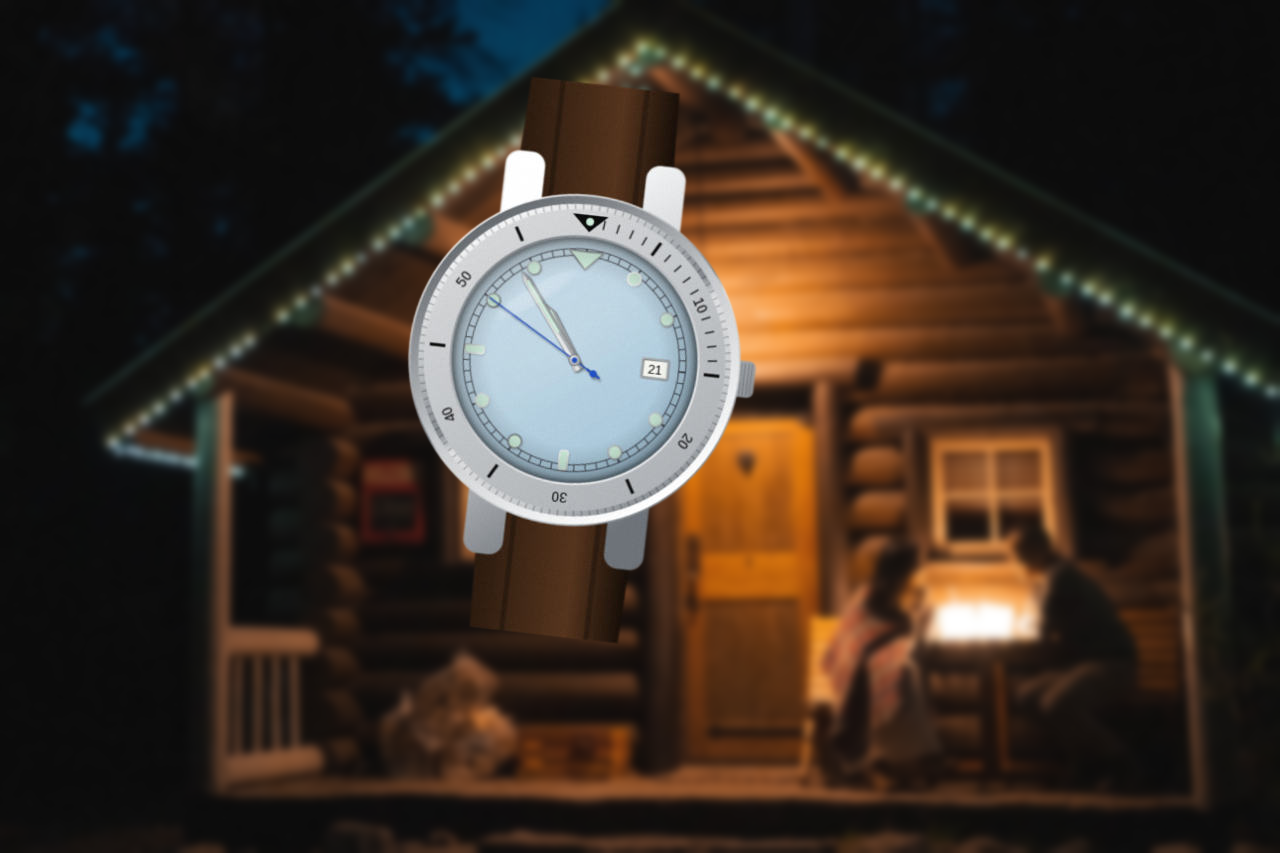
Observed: 10 h 53 min 50 s
